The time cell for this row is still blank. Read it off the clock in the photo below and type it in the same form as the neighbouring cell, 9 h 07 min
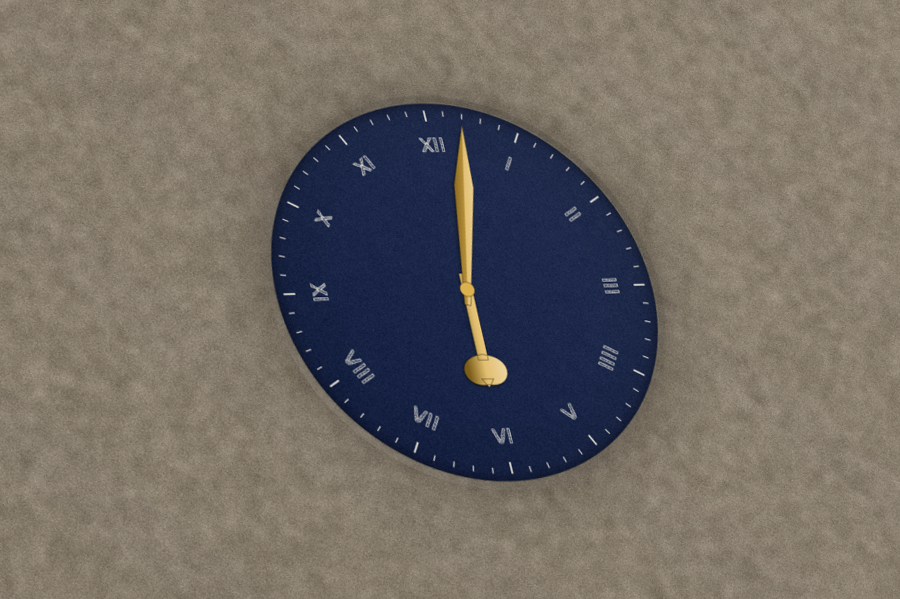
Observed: 6 h 02 min
